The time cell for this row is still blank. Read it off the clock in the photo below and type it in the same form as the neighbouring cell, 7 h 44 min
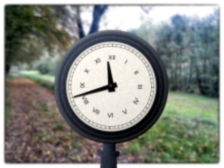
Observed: 11 h 42 min
